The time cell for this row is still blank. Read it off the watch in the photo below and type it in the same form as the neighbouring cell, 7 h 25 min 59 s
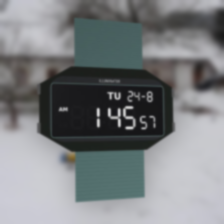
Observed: 1 h 45 min 57 s
